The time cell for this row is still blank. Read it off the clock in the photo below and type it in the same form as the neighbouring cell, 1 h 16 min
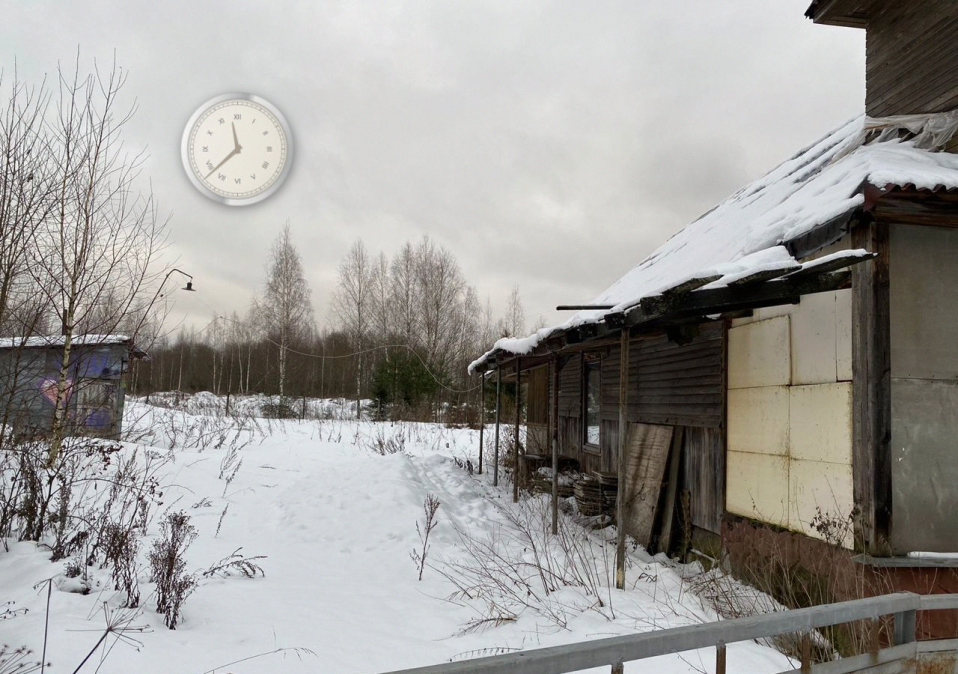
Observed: 11 h 38 min
